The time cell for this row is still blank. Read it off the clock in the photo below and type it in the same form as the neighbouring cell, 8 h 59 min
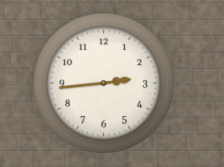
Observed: 2 h 44 min
